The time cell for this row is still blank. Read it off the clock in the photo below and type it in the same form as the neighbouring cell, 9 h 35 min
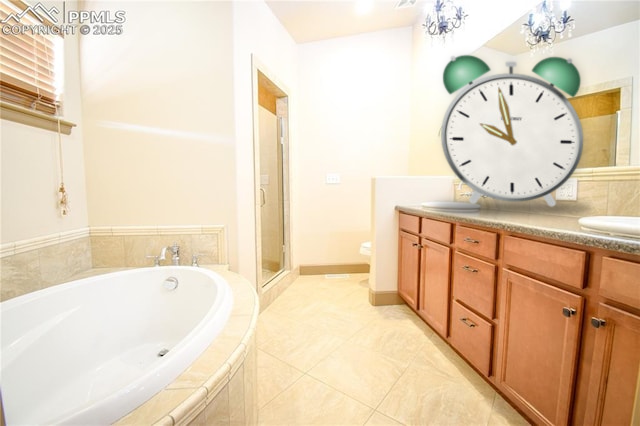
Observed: 9 h 58 min
